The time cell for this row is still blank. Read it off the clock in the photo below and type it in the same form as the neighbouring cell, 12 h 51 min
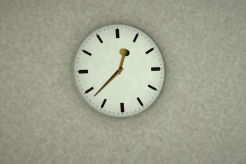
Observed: 12 h 38 min
